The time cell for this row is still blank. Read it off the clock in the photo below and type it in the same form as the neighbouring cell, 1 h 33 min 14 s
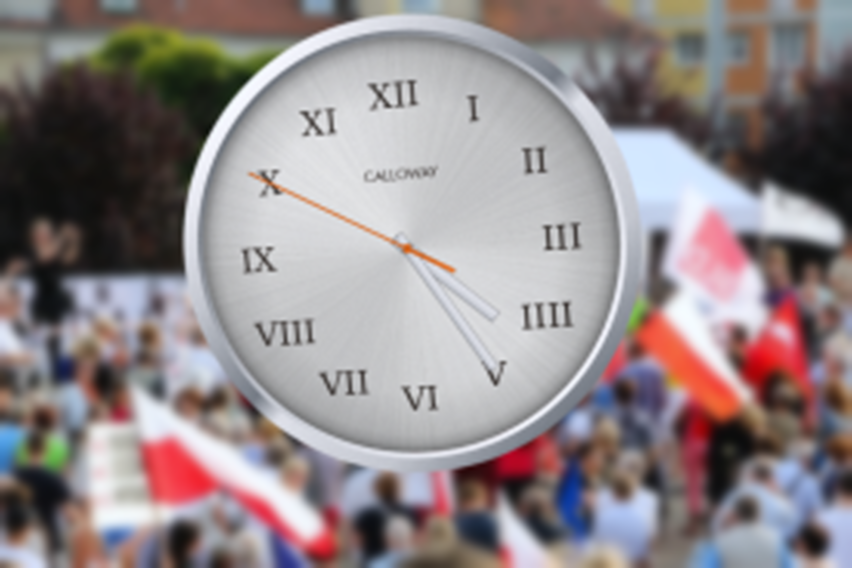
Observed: 4 h 24 min 50 s
